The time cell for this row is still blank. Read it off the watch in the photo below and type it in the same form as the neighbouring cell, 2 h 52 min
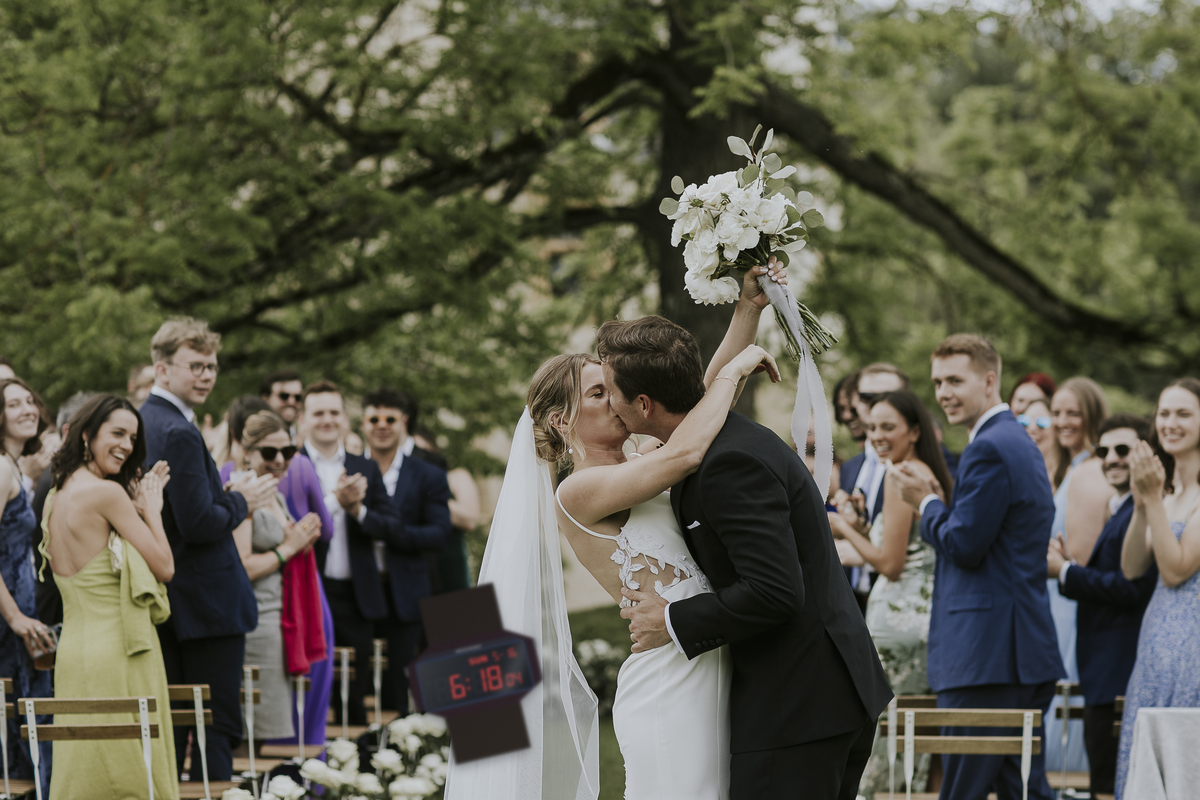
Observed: 6 h 18 min
